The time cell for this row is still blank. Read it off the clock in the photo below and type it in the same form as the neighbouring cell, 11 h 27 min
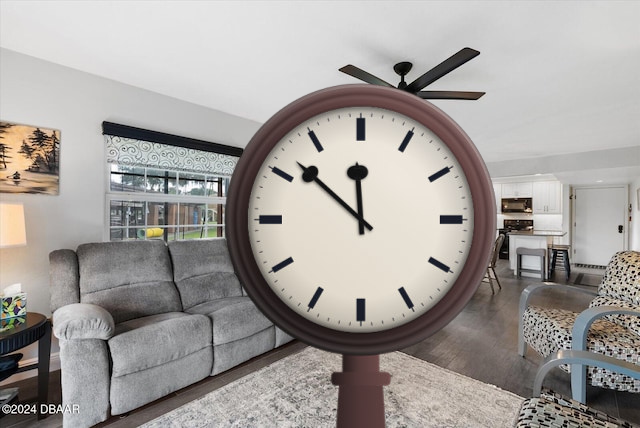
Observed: 11 h 52 min
